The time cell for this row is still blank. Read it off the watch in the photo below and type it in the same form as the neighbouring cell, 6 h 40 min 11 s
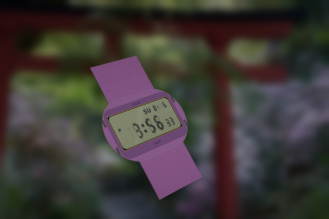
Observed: 3 h 56 min 33 s
